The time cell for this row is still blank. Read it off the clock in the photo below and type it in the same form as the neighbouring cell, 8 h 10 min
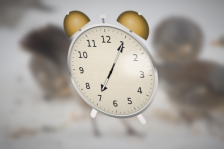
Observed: 7 h 05 min
